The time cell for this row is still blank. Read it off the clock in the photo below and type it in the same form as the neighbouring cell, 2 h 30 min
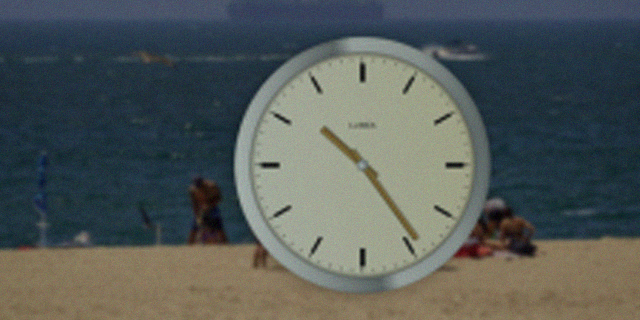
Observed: 10 h 24 min
